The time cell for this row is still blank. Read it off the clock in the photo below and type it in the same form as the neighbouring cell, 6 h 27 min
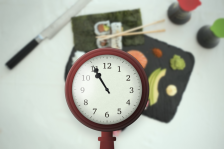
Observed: 10 h 55 min
